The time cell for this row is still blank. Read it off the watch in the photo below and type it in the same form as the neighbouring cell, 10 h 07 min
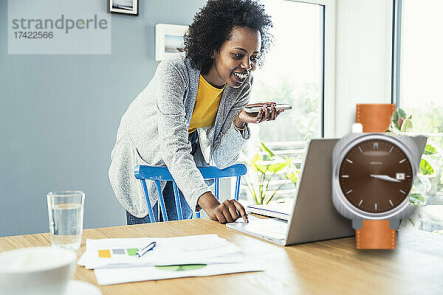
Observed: 3 h 17 min
